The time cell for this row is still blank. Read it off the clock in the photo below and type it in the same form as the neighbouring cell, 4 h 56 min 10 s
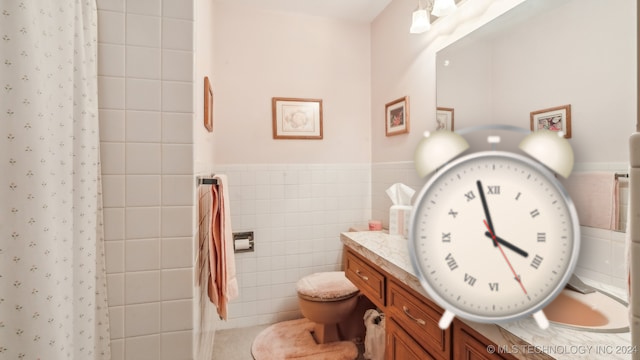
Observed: 3 h 57 min 25 s
